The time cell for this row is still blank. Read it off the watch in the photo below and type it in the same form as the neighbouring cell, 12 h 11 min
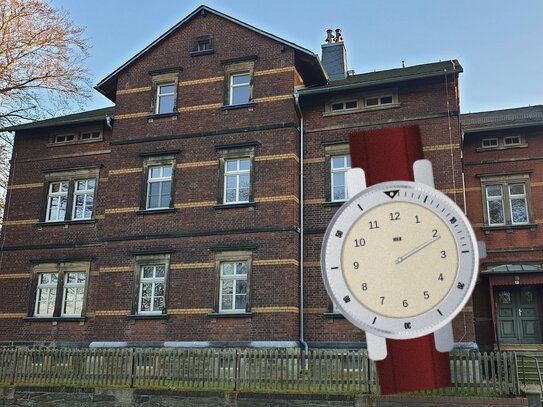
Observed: 2 h 11 min
